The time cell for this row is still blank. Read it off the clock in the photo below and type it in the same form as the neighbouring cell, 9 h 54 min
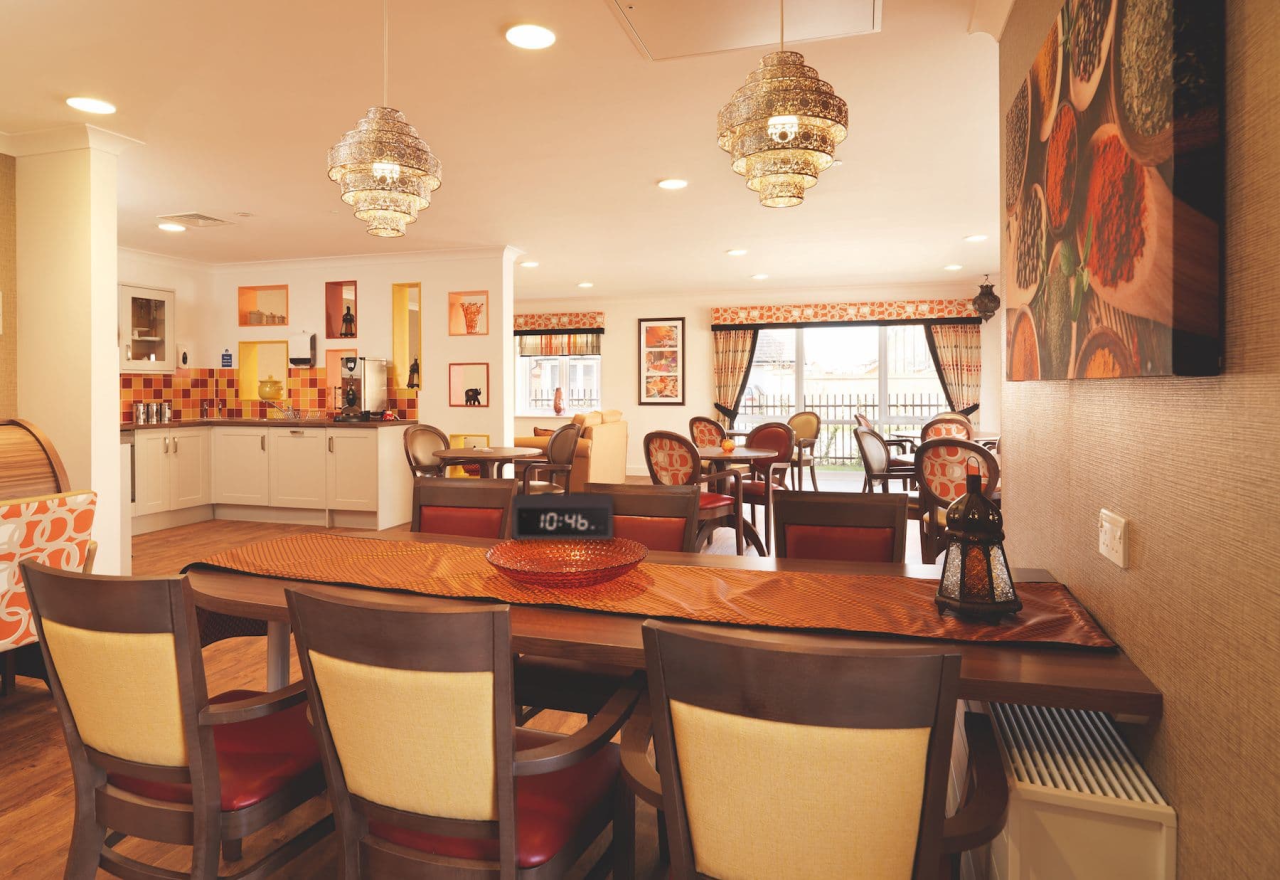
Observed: 10 h 46 min
